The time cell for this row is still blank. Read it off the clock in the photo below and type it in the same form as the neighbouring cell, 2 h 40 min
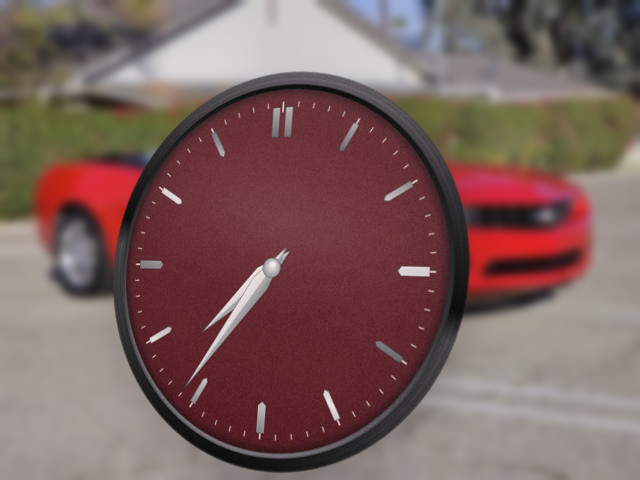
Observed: 7 h 36 min
